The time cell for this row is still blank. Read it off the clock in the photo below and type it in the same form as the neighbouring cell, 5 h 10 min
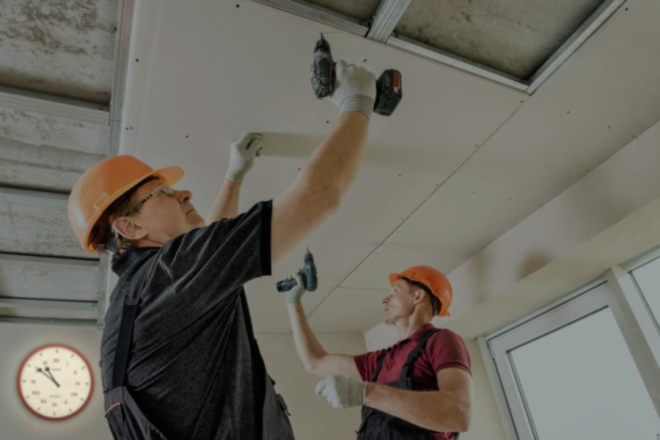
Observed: 10 h 51 min
